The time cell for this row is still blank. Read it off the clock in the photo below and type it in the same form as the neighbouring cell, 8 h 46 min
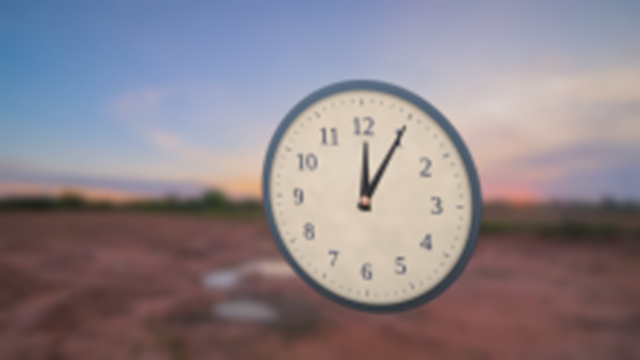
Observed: 12 h 05 min
